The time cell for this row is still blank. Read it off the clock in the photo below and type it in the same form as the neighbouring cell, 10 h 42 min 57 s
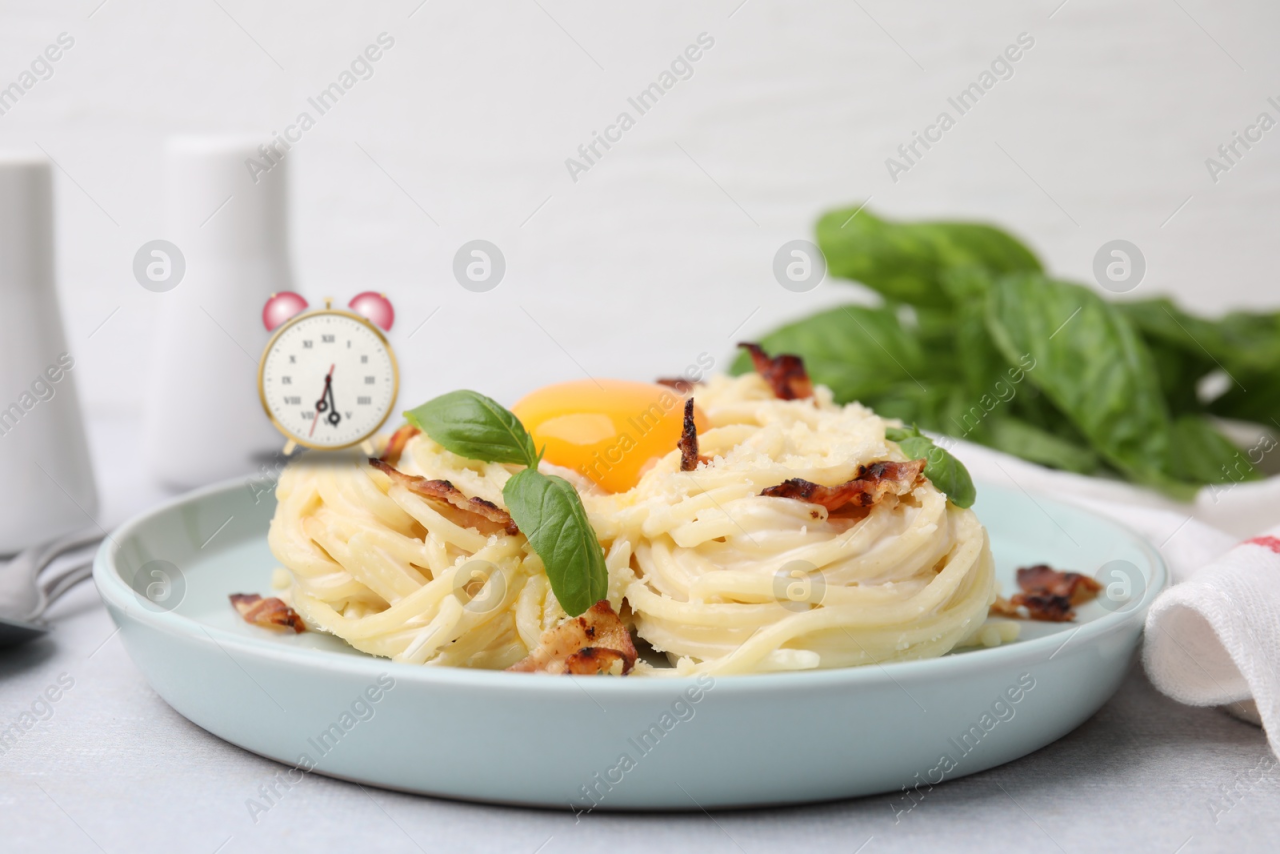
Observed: 6 h 28 min 33 s
